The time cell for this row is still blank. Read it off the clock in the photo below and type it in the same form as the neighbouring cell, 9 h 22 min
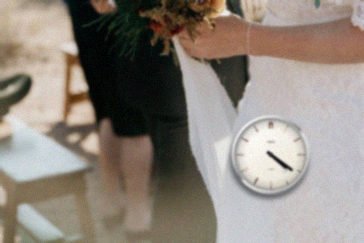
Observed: 4 h 21 min
